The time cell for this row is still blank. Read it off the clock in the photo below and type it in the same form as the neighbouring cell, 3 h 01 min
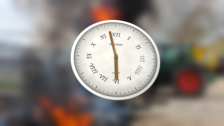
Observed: 5 h 58 min
